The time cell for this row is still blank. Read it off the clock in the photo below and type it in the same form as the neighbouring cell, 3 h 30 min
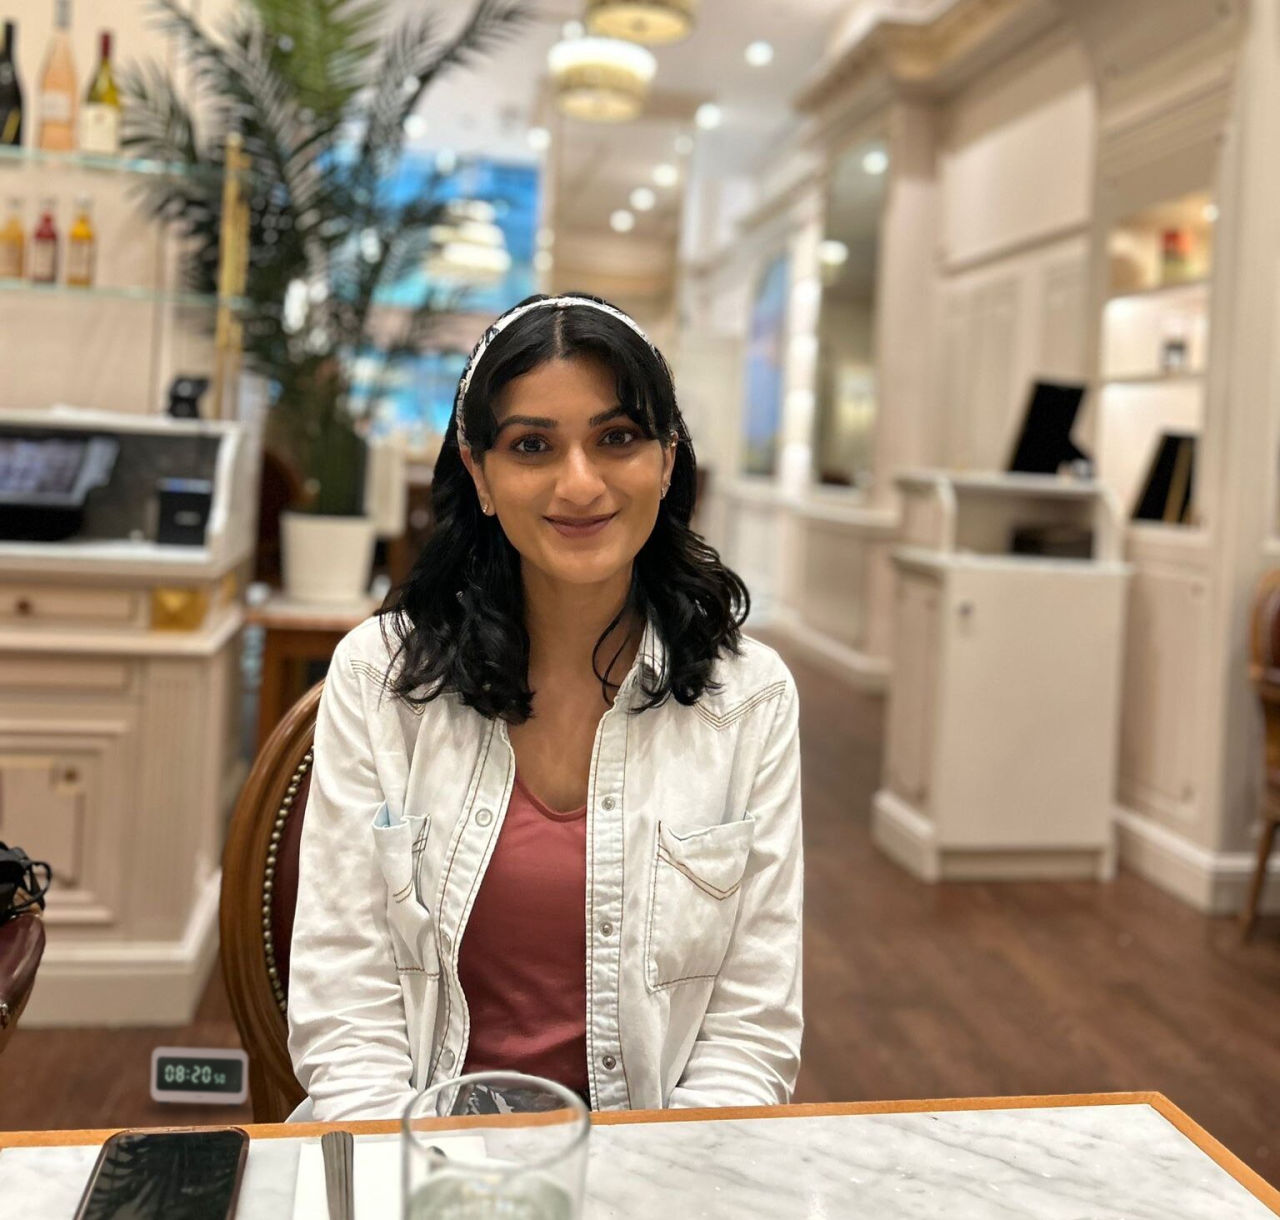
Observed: 8 h 20 min
